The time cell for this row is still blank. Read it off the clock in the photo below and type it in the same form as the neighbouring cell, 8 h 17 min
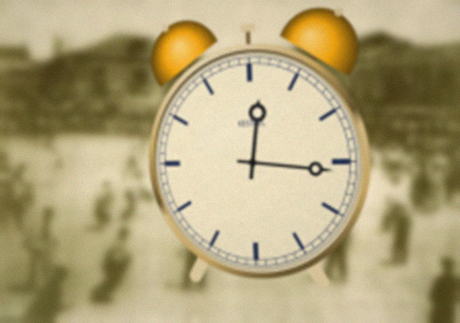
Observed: 12 h 16 min
